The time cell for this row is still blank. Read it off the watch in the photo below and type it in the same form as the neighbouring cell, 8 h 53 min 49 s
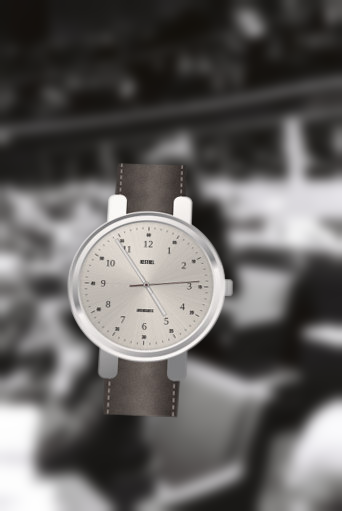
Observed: 4 h 54 min 14 s
